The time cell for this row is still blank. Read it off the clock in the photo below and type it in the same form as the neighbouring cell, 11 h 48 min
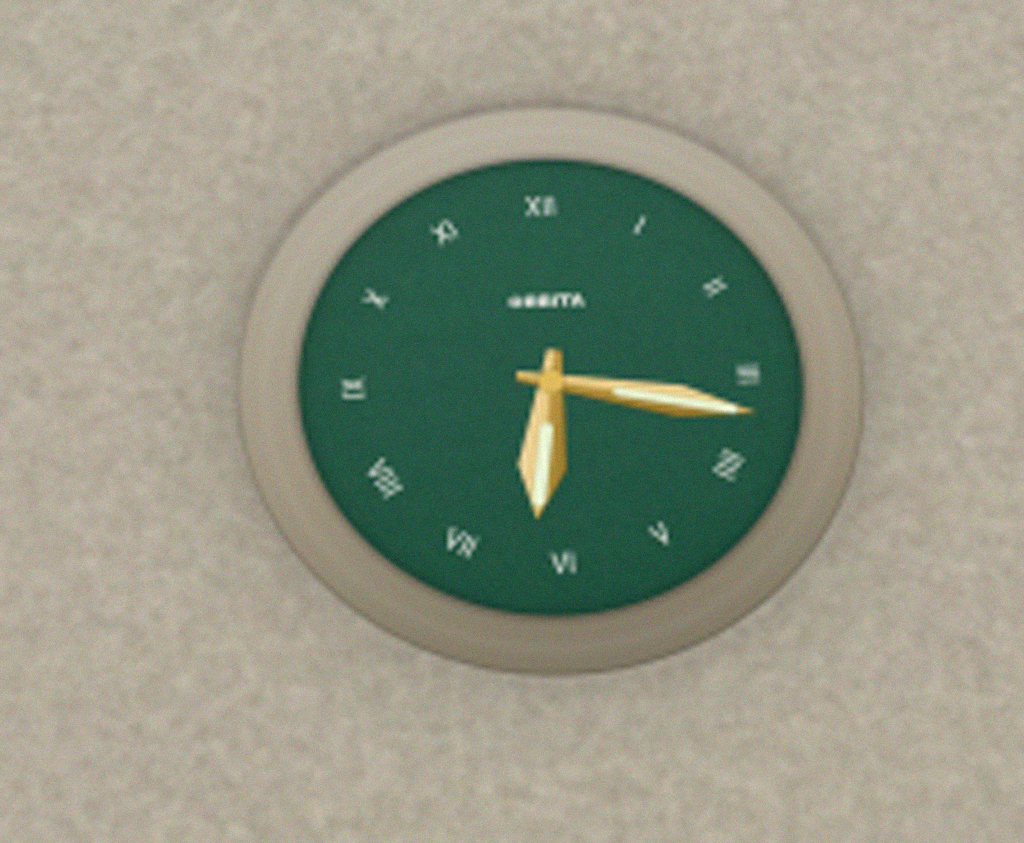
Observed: 6 h 17 min
